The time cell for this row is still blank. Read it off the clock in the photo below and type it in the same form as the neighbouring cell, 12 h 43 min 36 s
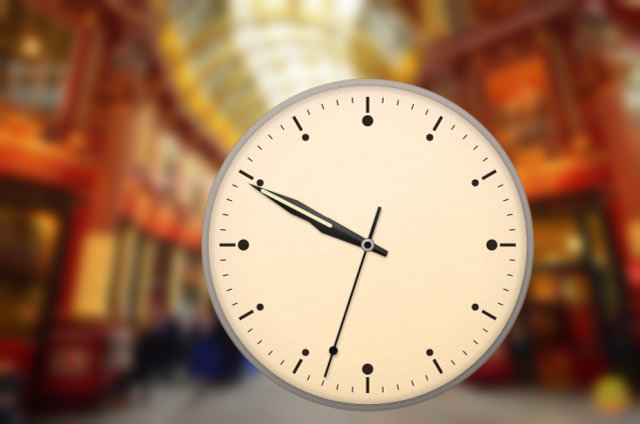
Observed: 9 h 49 min 33 s
